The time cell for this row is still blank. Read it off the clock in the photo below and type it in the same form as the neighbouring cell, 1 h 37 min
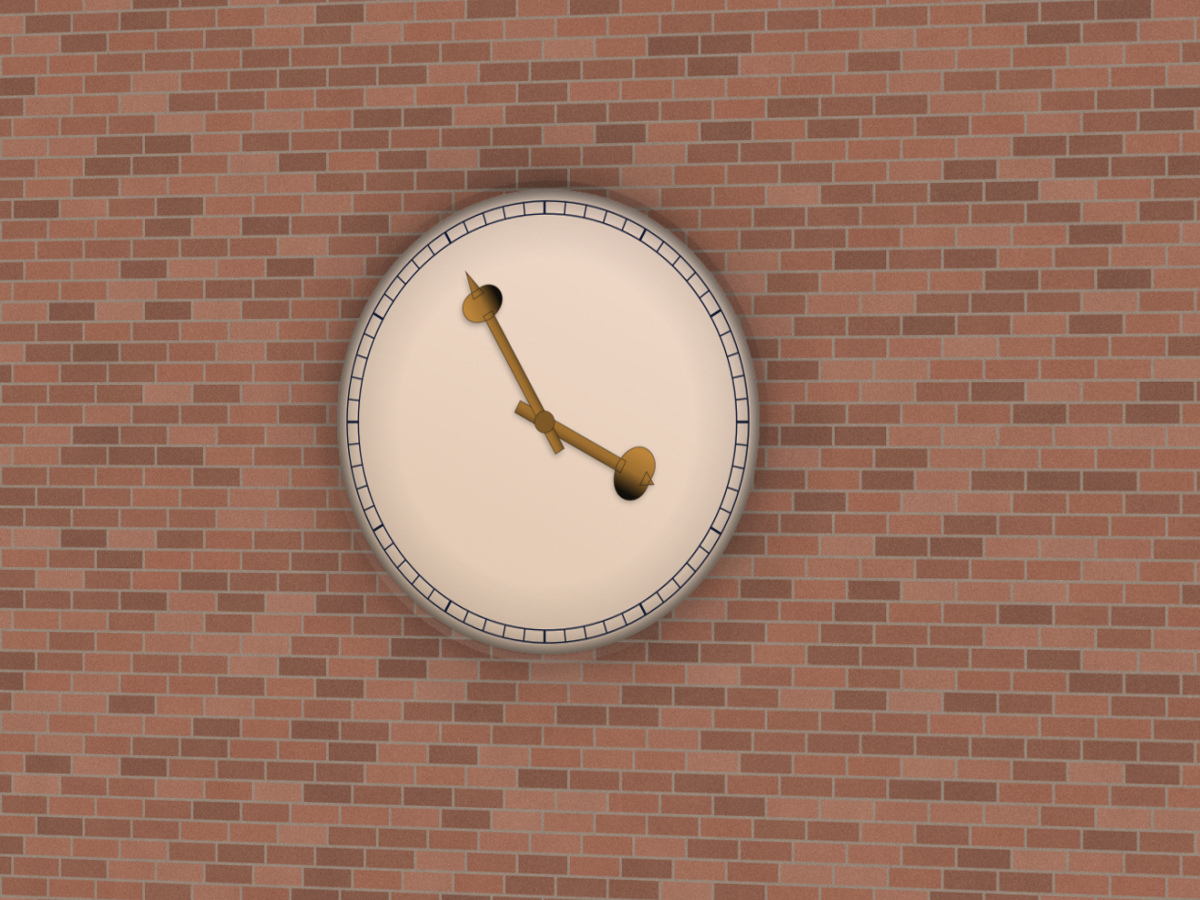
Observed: 3 h 55 min
